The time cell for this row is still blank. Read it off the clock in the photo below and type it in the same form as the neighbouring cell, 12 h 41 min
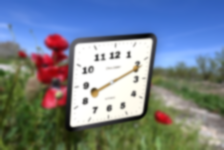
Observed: 8 h 11 min
